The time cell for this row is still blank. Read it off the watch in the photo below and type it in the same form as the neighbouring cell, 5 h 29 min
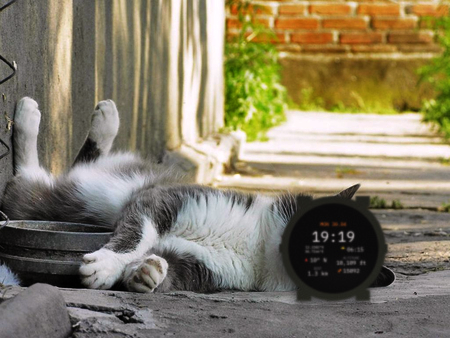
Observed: 19 h 19 min
